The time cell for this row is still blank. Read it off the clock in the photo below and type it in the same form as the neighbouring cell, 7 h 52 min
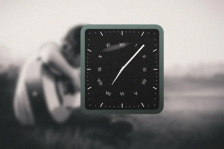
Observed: 7 h 07 min
